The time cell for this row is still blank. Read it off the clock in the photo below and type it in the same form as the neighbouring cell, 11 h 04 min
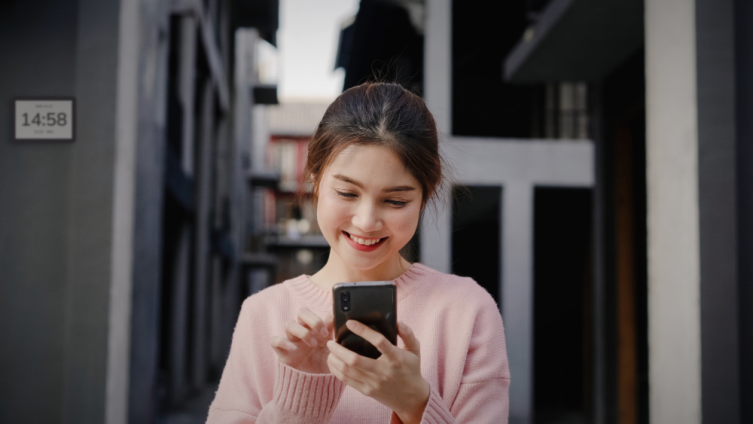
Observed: 14 h 58 min
